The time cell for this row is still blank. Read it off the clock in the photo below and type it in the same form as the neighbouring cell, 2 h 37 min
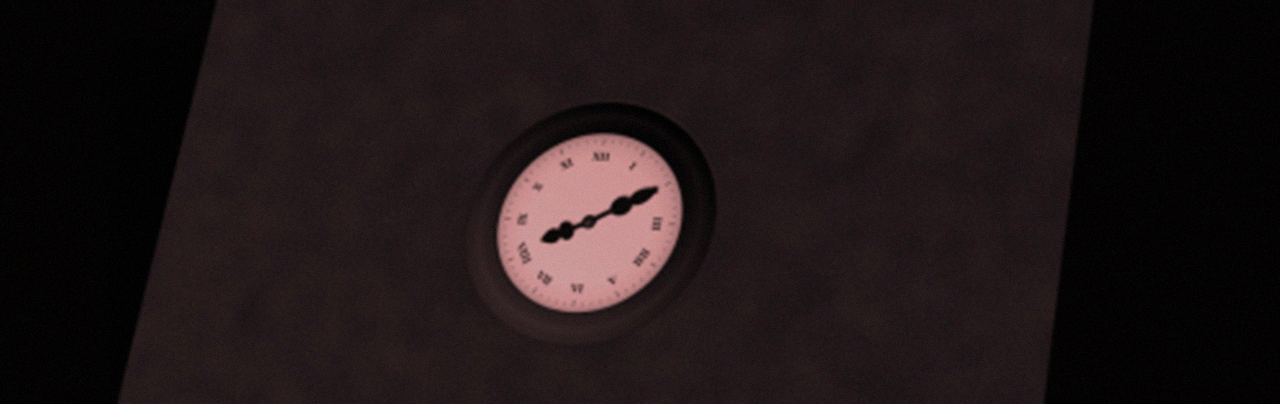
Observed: 8 h 10 min
